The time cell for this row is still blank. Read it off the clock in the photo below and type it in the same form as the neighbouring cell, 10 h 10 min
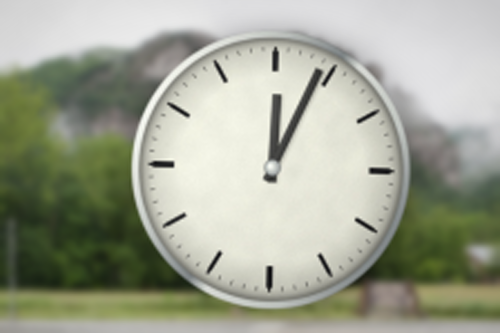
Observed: 12 h 04 min
